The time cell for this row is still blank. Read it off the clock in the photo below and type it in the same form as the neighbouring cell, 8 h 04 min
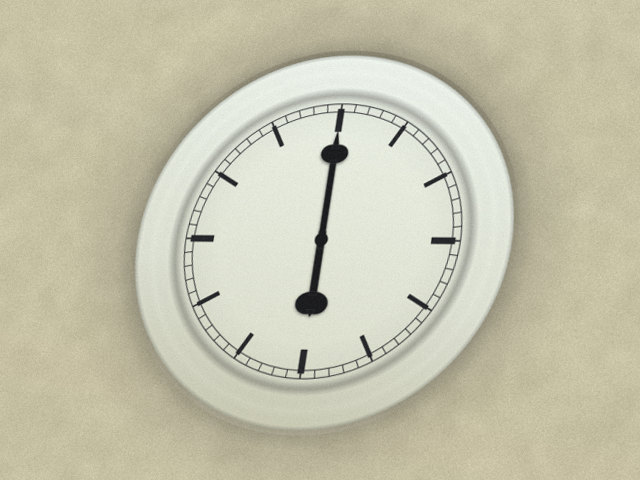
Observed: 6 h 00 min
